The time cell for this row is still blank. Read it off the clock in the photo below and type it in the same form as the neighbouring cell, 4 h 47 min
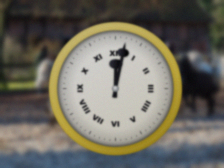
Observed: 12 h 02 min
